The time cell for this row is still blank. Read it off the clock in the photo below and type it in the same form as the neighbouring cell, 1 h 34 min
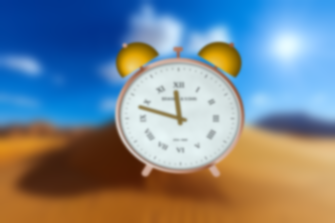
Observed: 11 h 48 min
